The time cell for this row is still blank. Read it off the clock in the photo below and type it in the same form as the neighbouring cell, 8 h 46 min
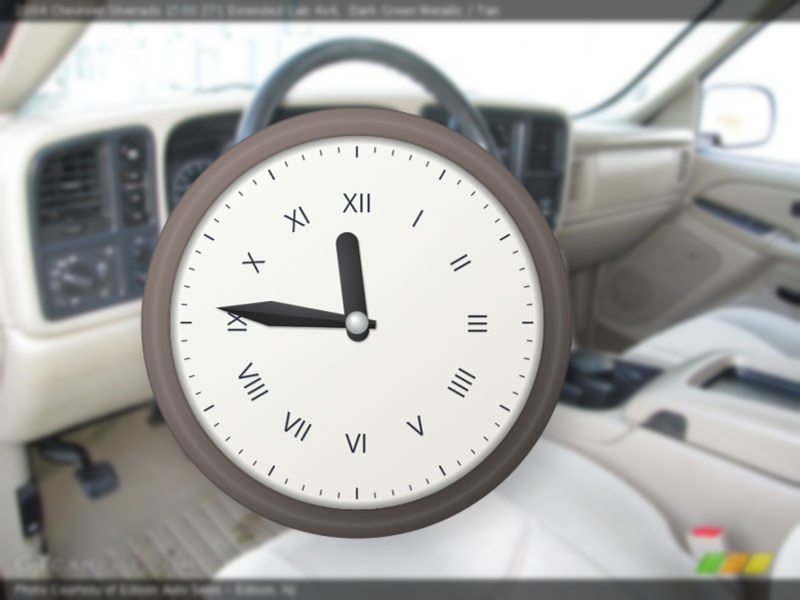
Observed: 11 h 46 min
